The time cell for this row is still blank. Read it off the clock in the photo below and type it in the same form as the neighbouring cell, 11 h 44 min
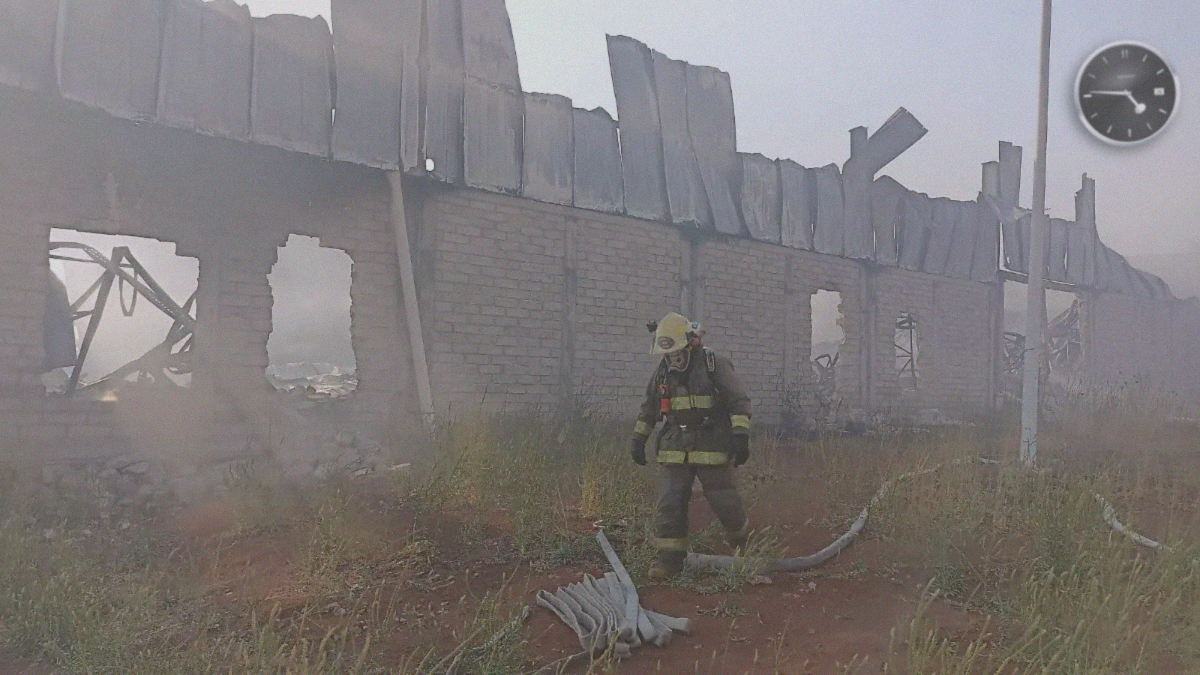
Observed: 4 h 46 min
